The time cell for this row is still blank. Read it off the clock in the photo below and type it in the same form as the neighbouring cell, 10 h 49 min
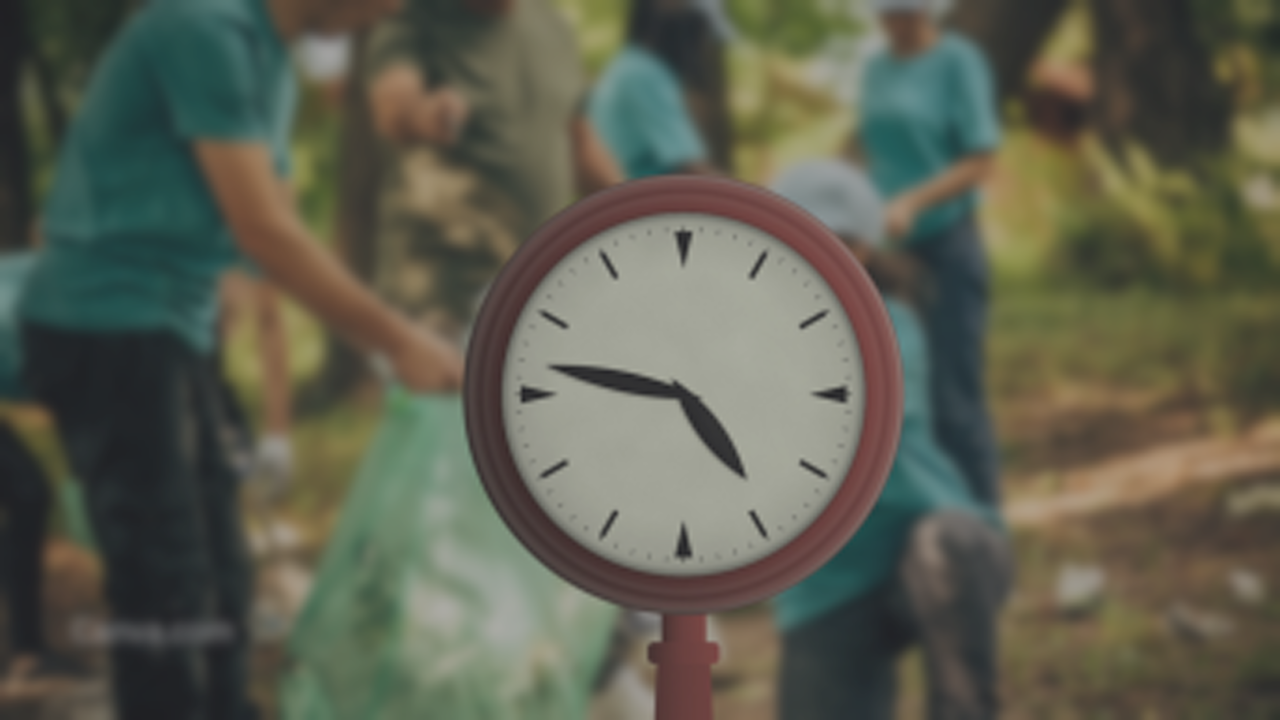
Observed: 4 h 47 min
